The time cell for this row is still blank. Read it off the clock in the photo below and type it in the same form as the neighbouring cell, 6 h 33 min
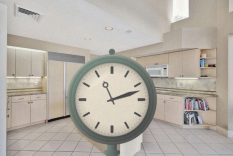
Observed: 11 h 12 min
